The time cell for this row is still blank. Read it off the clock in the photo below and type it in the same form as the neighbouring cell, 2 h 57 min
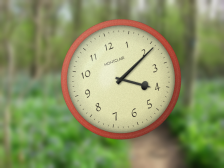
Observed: 4 h 11 min
